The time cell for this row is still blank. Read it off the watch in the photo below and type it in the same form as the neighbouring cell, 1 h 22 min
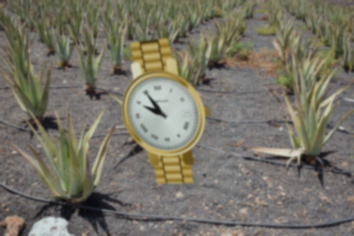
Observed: 9 h 55 min
